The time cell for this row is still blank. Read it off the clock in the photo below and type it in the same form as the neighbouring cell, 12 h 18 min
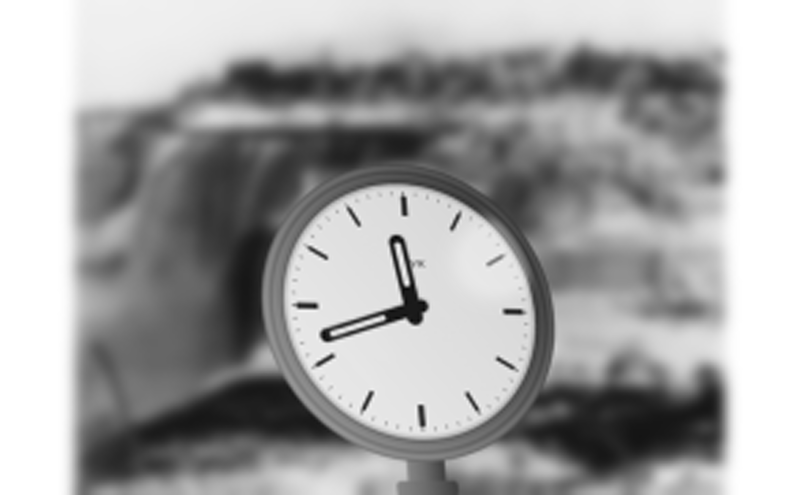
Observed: 11 h 42 min
